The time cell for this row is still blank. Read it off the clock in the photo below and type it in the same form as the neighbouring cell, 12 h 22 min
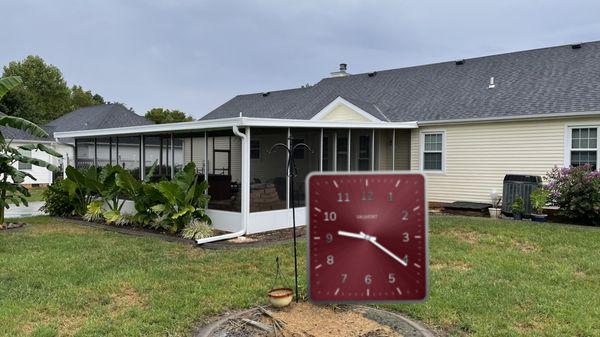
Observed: 9 h 21 min
